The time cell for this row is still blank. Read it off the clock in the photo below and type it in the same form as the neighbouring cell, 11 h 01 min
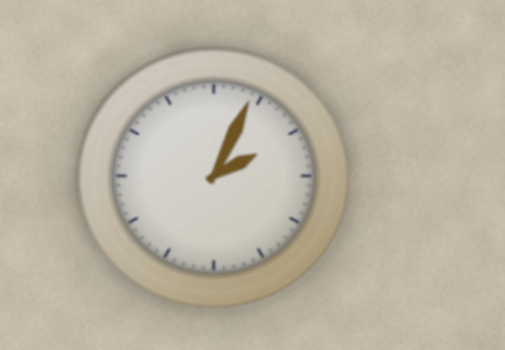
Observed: 2 h 04 min
